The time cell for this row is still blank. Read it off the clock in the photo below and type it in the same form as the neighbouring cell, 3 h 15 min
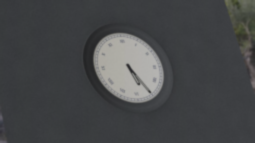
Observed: 5 h 25 min
